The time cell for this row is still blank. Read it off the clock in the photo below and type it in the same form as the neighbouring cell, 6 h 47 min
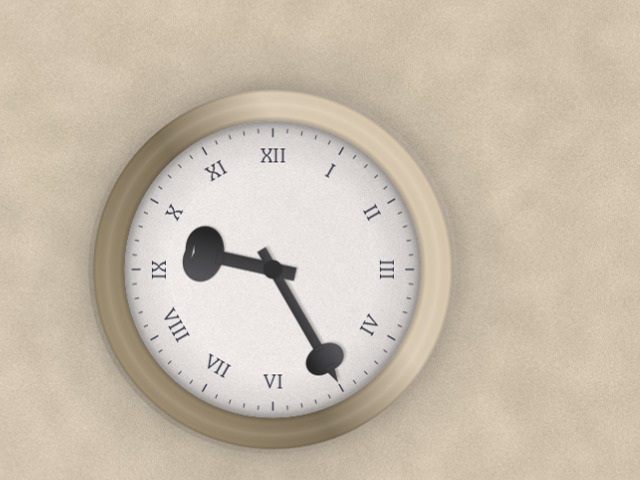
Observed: 9 h 25 min
